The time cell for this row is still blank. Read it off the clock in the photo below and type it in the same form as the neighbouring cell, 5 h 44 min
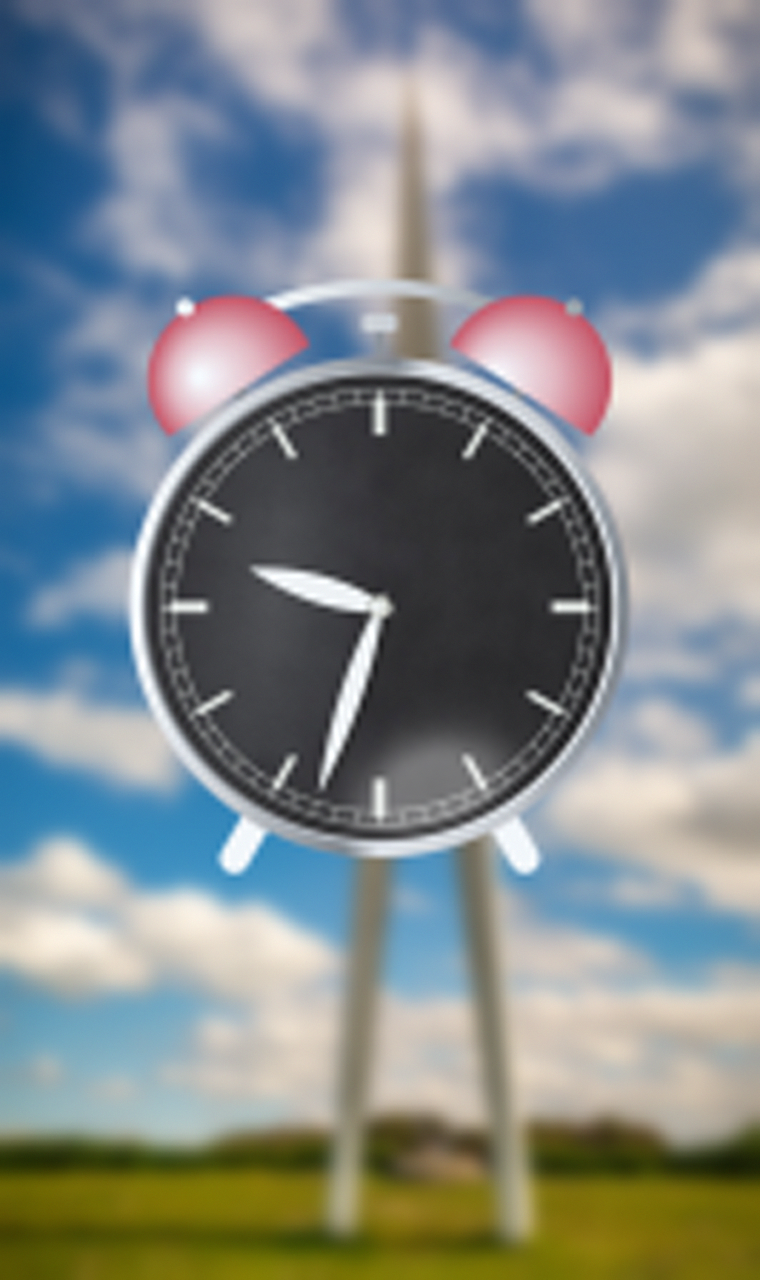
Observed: 9 h 33 min
